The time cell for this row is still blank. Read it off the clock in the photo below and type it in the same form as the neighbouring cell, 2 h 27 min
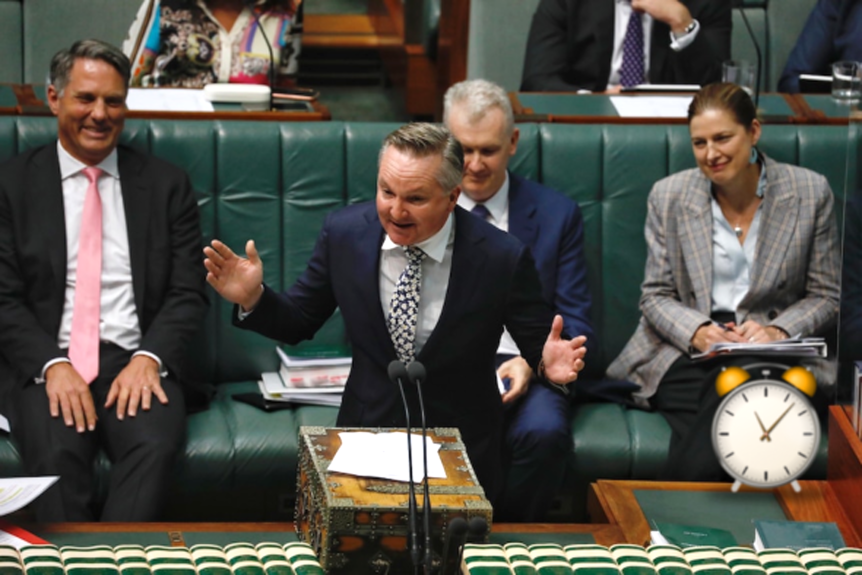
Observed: 11 h 07 min
